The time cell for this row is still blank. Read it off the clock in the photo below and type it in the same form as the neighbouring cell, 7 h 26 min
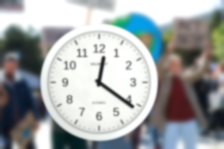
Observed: 12 h 21 min
